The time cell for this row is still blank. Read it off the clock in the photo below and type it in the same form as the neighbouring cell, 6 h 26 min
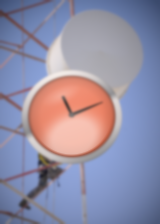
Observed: 11 h 11 min
